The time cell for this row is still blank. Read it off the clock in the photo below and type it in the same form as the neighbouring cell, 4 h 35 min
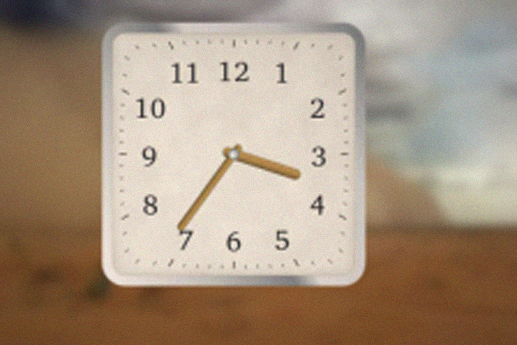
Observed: 3 h 36 min
